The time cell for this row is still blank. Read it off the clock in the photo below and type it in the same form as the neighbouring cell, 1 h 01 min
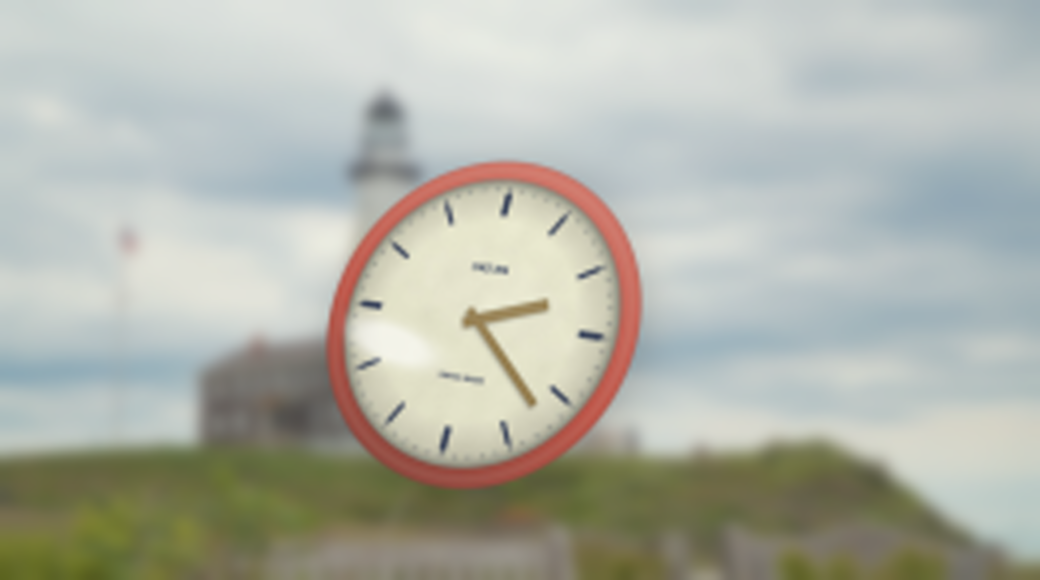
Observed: 2 h 22 min
